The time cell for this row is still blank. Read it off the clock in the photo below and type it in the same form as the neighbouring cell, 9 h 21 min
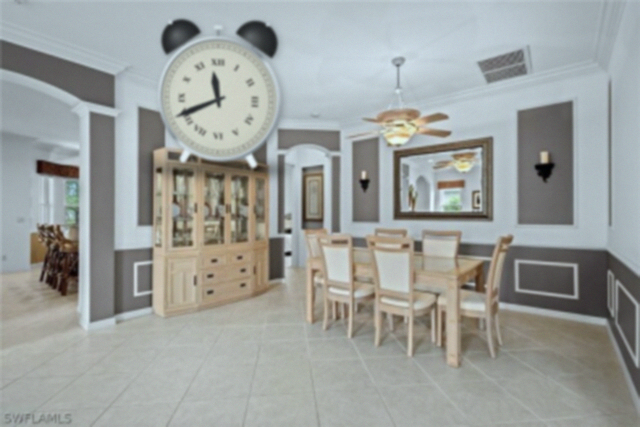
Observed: 11 h 41 min
